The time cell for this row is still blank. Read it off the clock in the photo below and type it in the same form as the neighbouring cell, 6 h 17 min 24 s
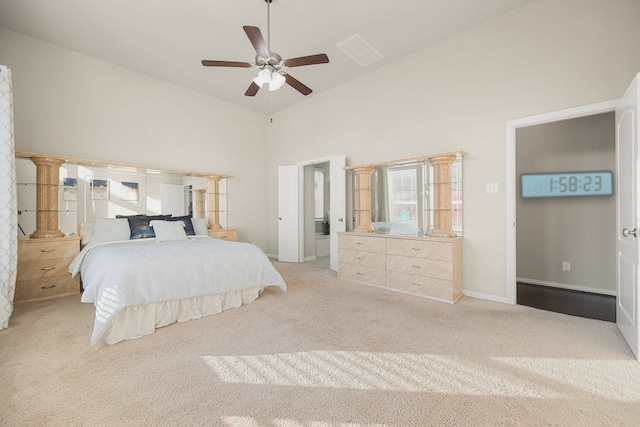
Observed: 1 h 58 min 23 s
